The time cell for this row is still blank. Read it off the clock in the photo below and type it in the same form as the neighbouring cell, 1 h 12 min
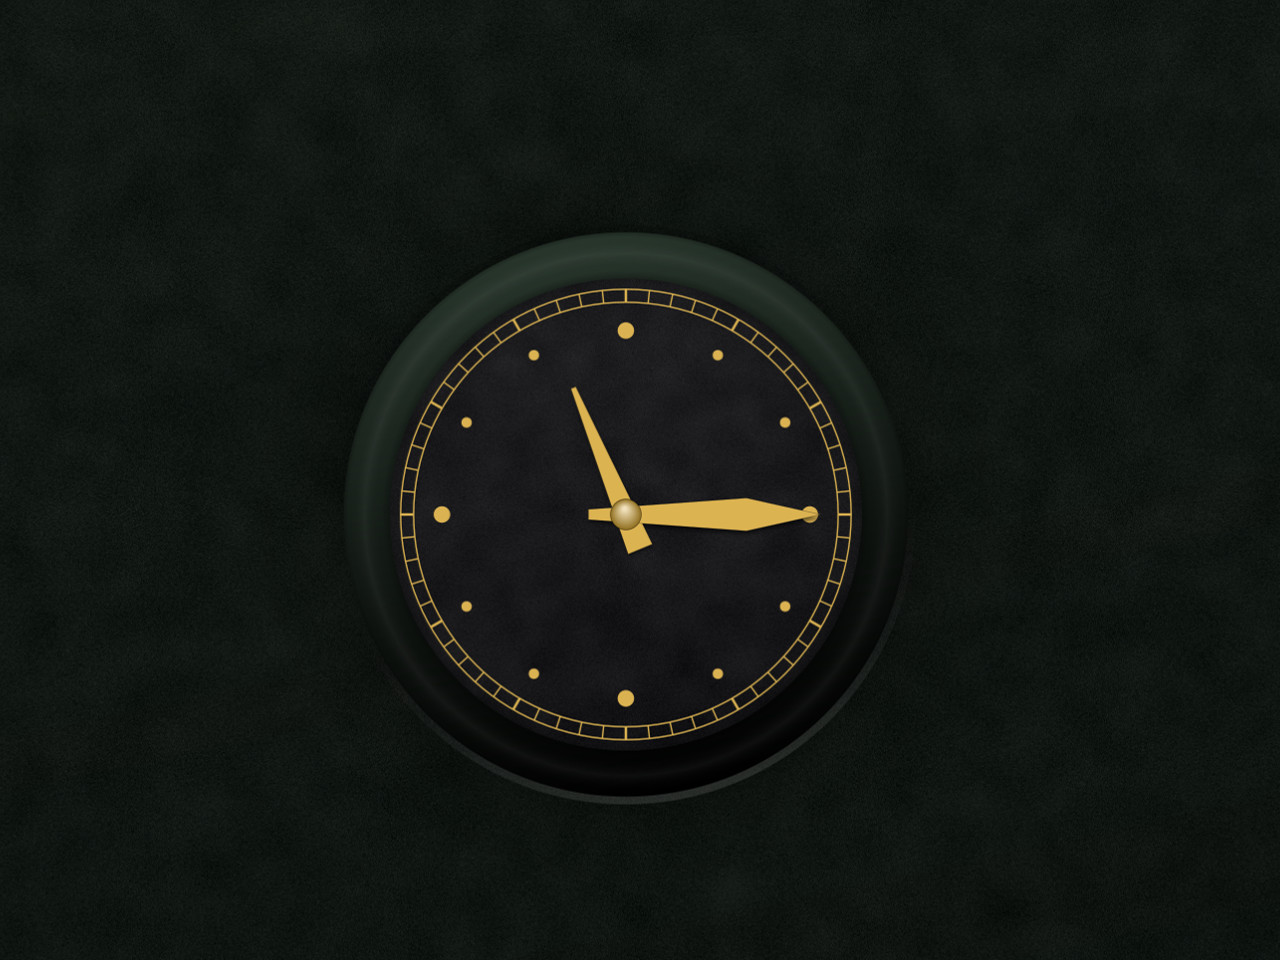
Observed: 11 h 15 min
